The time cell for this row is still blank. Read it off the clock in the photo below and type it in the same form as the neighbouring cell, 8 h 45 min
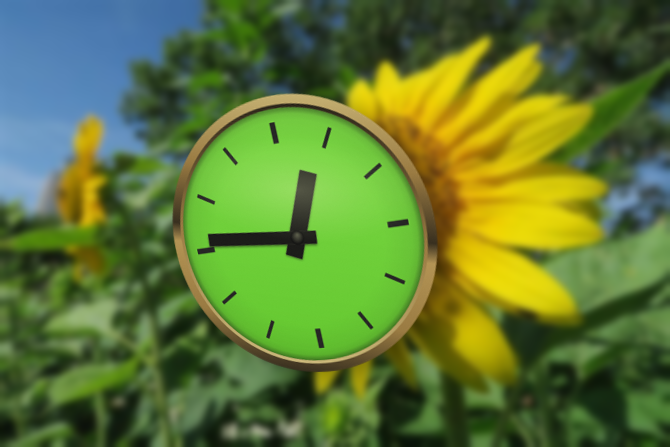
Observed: 12 h 46 min
